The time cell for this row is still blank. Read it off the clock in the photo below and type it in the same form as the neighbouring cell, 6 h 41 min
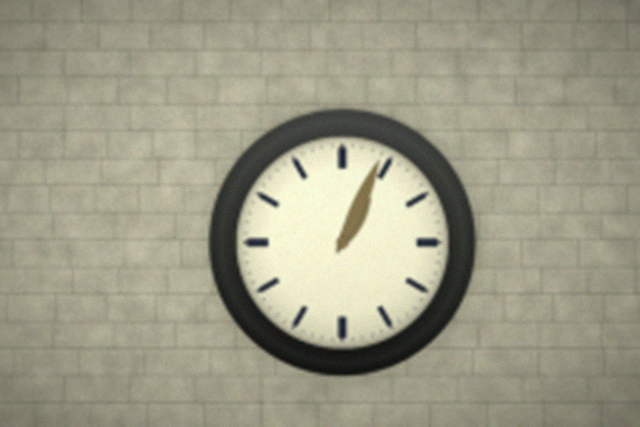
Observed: 1 h 04 min
